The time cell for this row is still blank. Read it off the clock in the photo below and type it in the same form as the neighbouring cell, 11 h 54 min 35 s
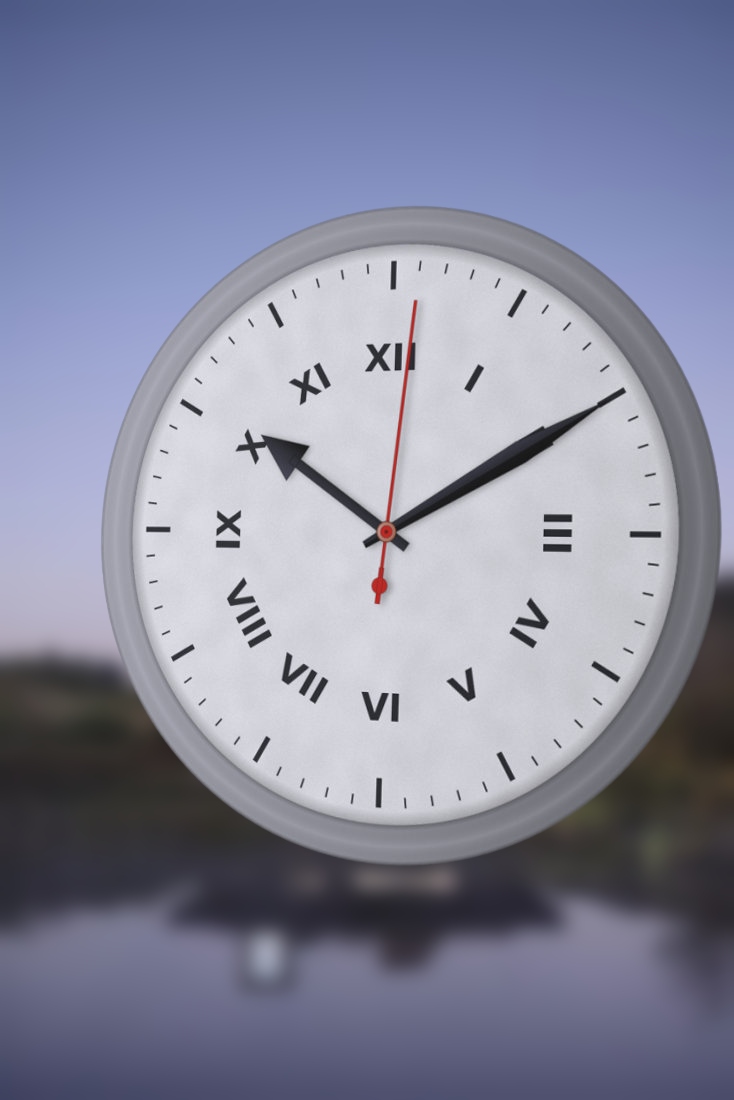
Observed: 10 h 10 min 01 s
